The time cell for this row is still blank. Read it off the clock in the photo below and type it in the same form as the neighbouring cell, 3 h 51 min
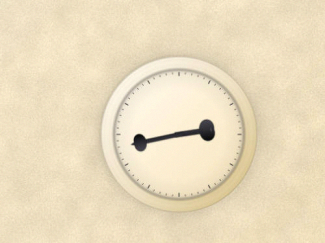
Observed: 2 h 43 min
